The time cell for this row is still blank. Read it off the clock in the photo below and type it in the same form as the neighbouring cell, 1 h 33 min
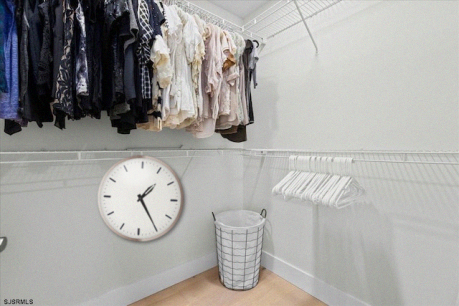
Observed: 1 h 25 min
